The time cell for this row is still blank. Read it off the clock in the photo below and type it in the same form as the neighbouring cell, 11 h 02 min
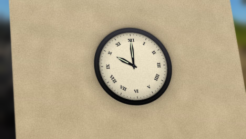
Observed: 10 h 00 min
